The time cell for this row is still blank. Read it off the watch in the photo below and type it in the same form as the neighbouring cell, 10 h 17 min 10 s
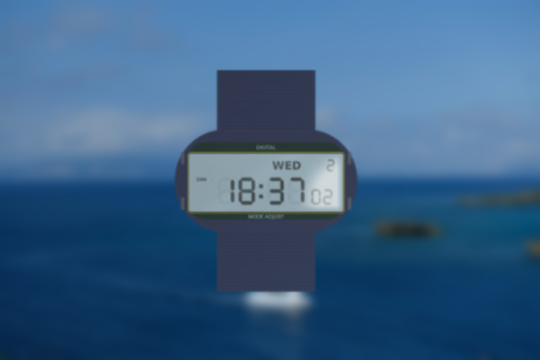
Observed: 18 h 37 min 02 s
